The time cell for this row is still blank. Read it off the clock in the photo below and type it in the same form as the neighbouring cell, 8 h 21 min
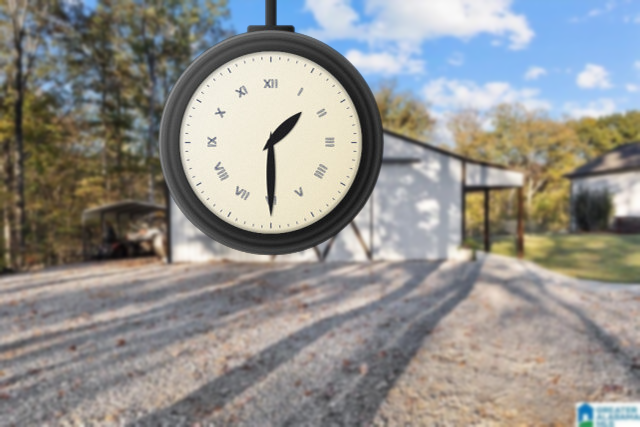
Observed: 1 h 30 min
